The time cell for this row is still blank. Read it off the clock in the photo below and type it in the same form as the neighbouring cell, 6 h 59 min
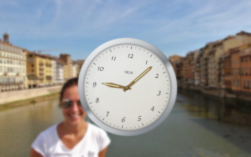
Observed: 9 h 07 min
